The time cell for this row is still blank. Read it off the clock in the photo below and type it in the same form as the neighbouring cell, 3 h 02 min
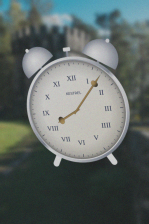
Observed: 8 h 07 min
